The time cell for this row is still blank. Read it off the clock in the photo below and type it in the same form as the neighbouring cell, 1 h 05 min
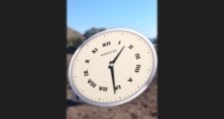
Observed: 1 h 31 min
